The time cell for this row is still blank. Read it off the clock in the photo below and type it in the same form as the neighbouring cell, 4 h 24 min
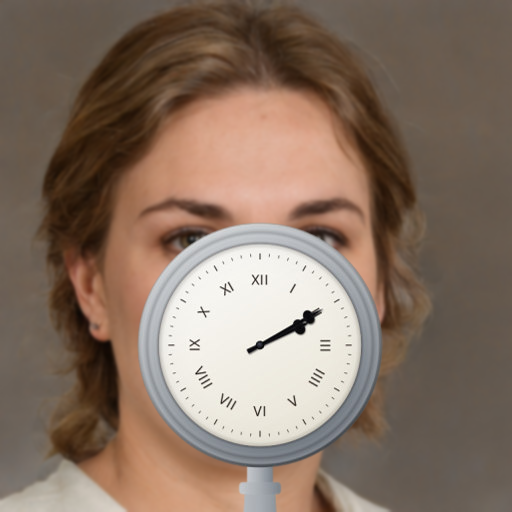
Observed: 2 h 10 min
